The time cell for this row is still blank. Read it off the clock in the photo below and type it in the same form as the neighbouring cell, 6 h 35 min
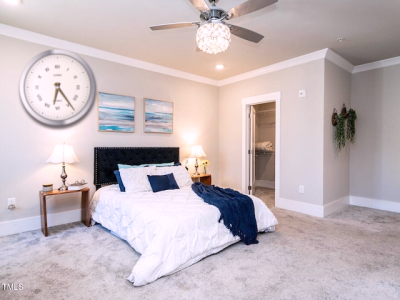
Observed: 6 h 24 min
